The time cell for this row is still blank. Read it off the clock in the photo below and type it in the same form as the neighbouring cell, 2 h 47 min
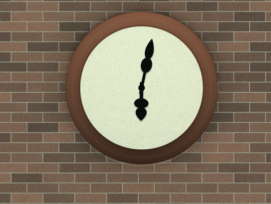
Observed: 6 h 02 min
